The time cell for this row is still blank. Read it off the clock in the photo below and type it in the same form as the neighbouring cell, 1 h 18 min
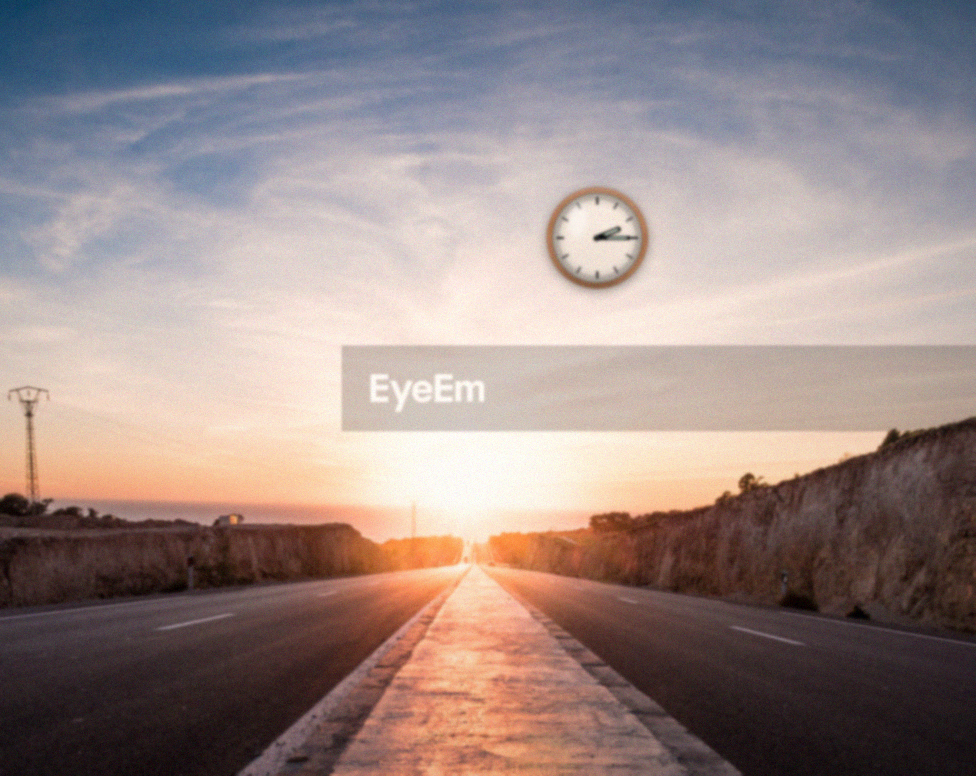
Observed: 2 h 15 min
